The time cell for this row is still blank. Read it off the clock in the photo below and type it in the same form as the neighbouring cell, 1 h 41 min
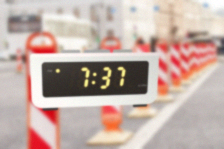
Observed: 7 h 37 min
